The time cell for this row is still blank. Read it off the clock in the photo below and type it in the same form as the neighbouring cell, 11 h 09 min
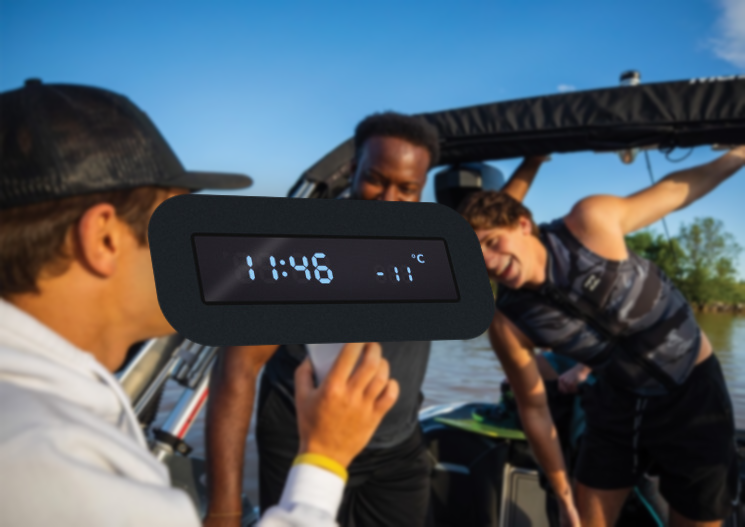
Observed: 11 h 46 min
